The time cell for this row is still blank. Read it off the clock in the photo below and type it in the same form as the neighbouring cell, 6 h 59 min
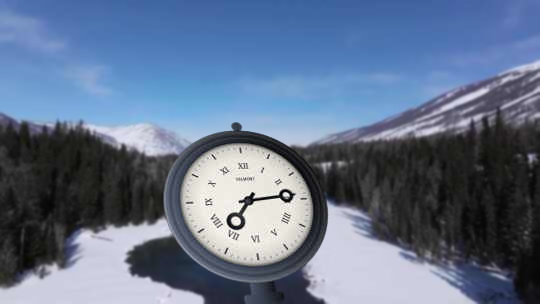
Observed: 7 h 14 min
